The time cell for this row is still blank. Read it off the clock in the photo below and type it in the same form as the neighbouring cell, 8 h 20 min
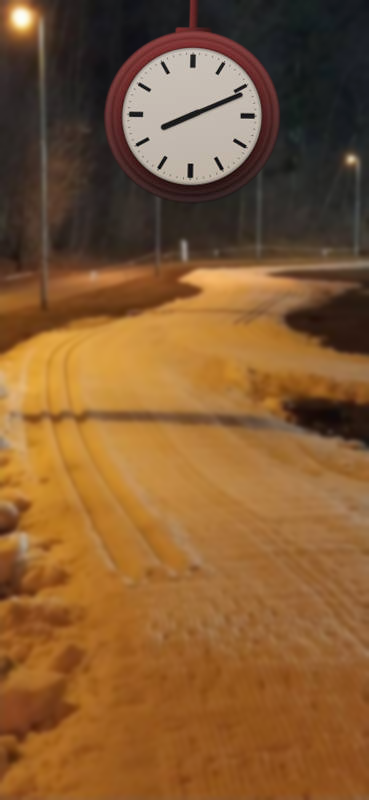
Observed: 8 h 11 min
